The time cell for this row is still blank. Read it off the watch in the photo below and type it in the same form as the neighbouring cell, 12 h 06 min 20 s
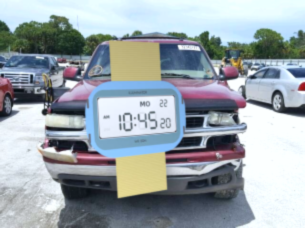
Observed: 10 h 45 min 20 s
